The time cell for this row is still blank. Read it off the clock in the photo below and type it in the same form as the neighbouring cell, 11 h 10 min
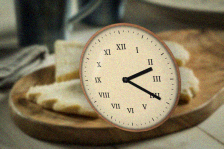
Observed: 2 h 20 min
